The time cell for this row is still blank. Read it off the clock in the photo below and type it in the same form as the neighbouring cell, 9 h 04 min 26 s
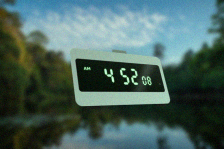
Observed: 4 h 52 min 08 s
